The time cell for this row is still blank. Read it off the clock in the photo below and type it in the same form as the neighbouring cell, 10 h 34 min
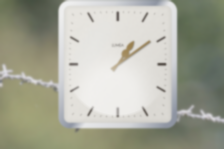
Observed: 1 h 09 min
